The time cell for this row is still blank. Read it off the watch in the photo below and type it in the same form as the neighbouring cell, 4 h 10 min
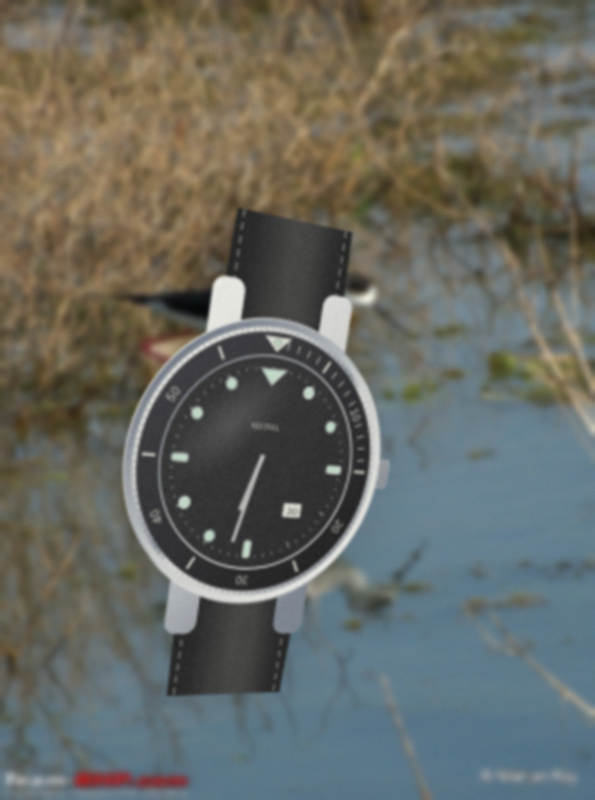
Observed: 6 h 32 min
